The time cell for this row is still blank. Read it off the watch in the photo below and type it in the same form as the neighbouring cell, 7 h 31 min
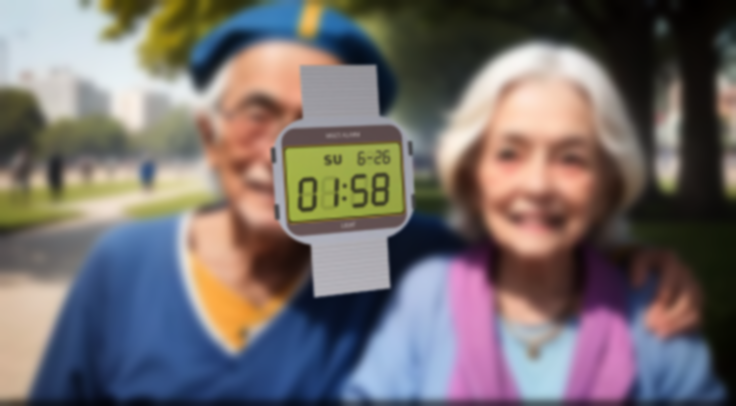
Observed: 1 h 58 min
